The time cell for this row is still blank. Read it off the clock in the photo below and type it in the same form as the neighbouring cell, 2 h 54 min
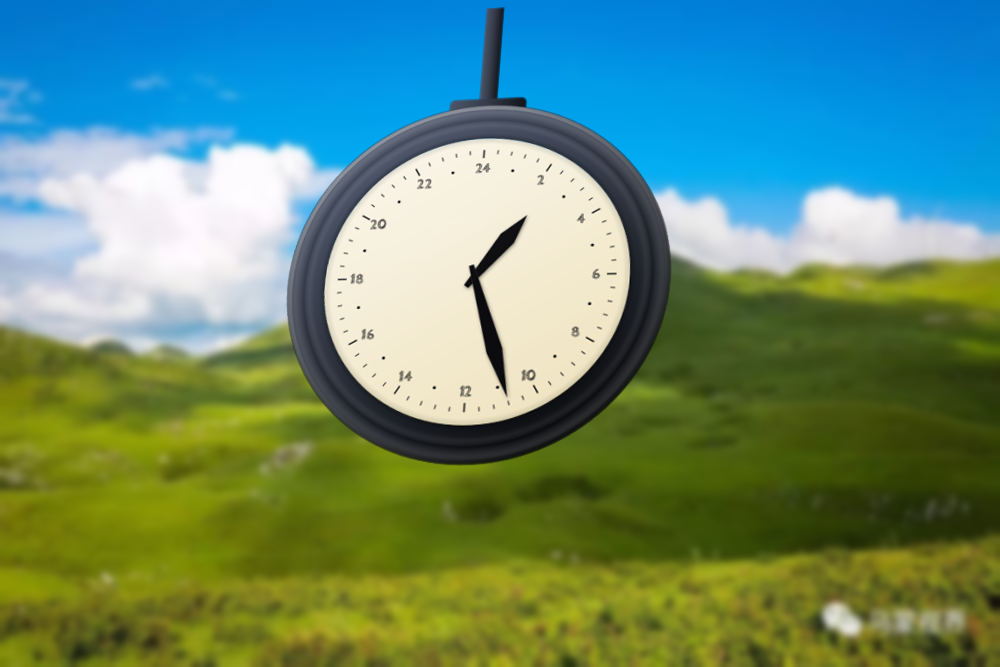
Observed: 2 h 27 min
